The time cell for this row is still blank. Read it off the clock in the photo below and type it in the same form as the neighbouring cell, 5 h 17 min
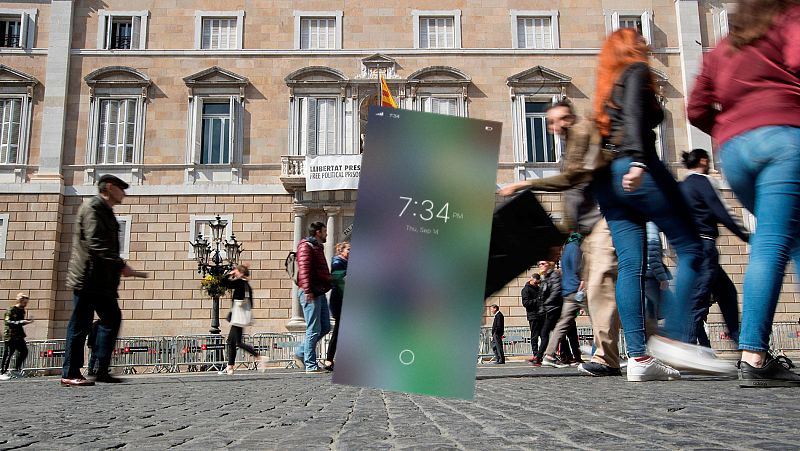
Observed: 7 h 34 min
